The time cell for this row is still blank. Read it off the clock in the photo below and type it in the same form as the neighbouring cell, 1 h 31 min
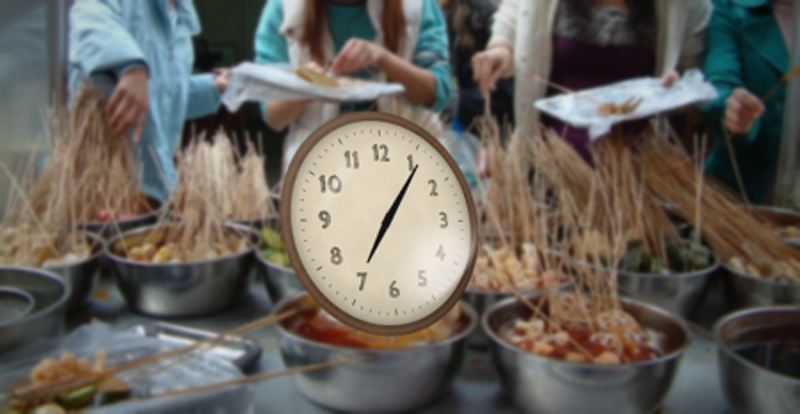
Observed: 7 h 06 min
